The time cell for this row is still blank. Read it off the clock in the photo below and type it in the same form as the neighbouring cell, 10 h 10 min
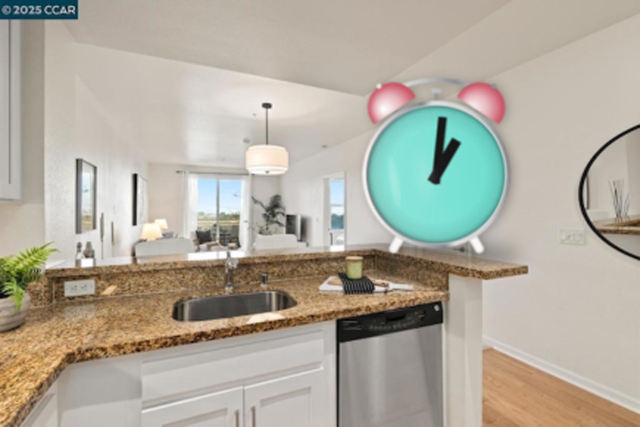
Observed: 1 h 01 min
